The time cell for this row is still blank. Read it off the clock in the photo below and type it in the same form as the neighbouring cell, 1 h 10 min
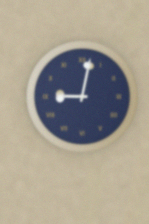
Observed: 9 h 02 min
